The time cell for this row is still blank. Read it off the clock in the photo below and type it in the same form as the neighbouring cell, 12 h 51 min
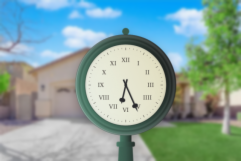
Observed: 6 h 26 min
